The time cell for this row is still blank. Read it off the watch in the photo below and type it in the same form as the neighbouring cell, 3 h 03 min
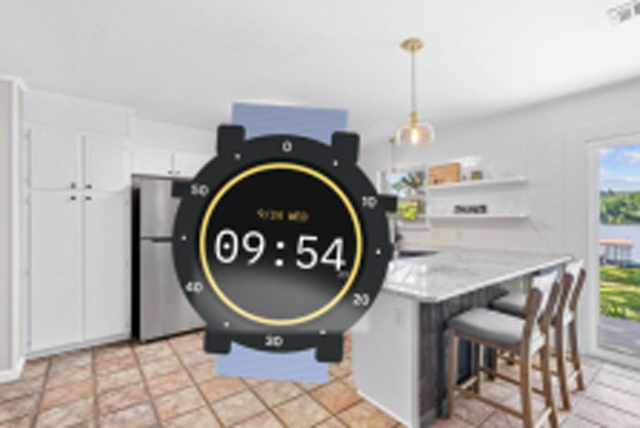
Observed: 9 h 54 min
